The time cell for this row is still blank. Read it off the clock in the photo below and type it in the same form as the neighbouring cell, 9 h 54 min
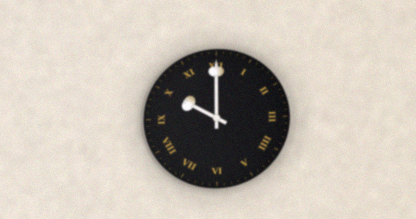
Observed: 10 h 00 min
